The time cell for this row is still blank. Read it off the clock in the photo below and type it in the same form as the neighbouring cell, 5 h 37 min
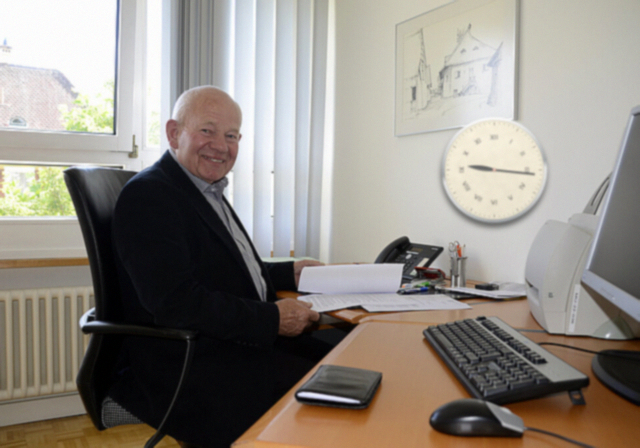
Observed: 9 h 16 min
